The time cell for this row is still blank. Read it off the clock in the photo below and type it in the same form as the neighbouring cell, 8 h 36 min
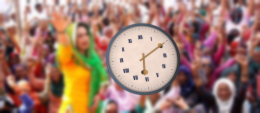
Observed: 6 h 10 min
